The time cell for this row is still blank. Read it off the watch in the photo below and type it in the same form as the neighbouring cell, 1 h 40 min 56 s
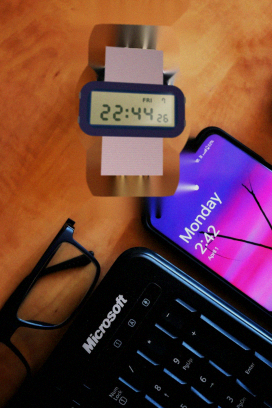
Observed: 22 h 44 min 26 s
